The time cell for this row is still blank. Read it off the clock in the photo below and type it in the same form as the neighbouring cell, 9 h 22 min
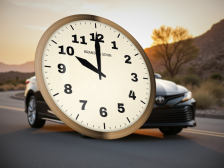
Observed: 10 h 00 min
